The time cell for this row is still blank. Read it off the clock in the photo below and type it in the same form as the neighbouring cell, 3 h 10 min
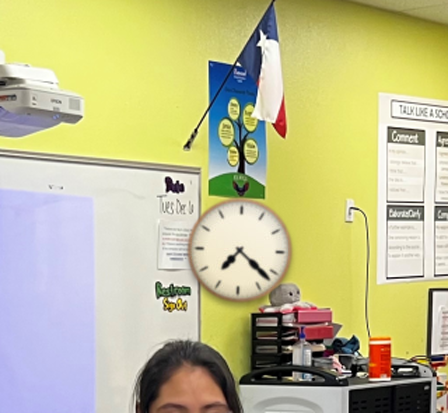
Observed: 7 h 22 min
